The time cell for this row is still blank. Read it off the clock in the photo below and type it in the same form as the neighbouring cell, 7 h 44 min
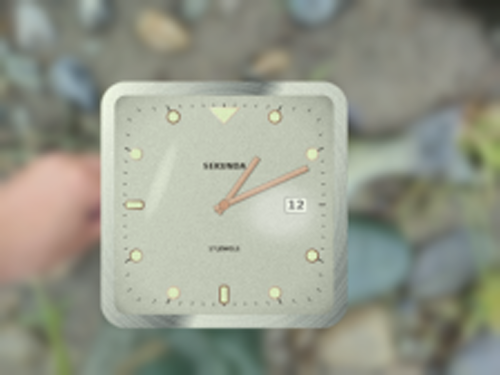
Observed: 1 h 11 min
